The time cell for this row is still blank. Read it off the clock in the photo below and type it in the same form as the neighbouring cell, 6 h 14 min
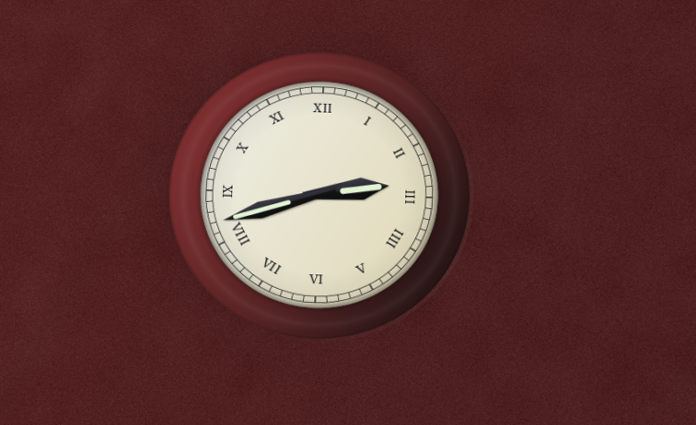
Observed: 2 h 42 min
